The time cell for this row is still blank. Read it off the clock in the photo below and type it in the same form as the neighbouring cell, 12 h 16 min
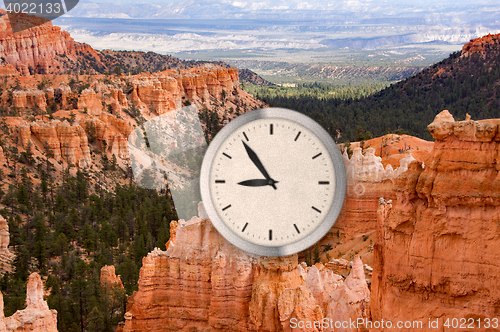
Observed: 8 h 54 min
